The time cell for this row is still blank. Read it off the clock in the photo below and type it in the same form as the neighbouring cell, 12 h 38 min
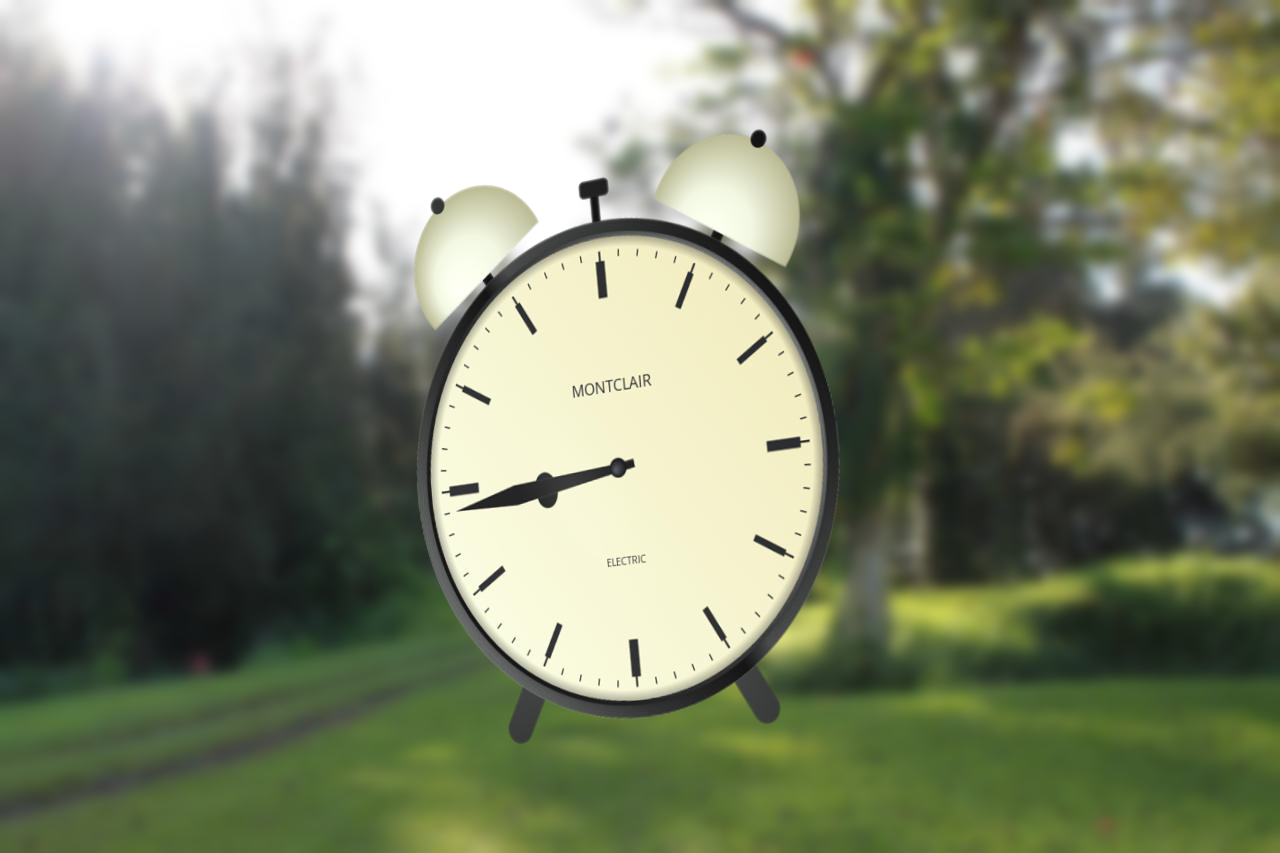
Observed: 8 h 44 min
